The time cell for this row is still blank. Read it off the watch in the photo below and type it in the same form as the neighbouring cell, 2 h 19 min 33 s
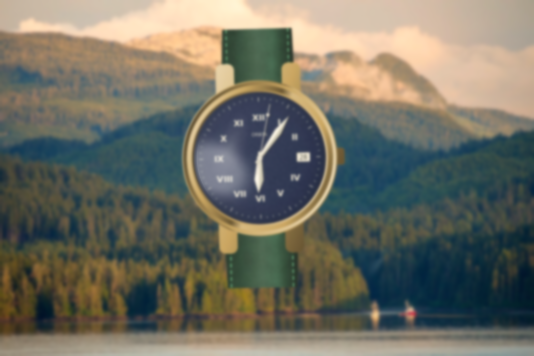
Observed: 6 h 06 min 02 s
